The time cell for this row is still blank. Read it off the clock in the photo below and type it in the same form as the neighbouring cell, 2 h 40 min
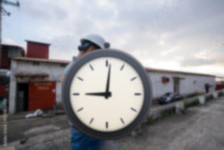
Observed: 9 h 01 min
